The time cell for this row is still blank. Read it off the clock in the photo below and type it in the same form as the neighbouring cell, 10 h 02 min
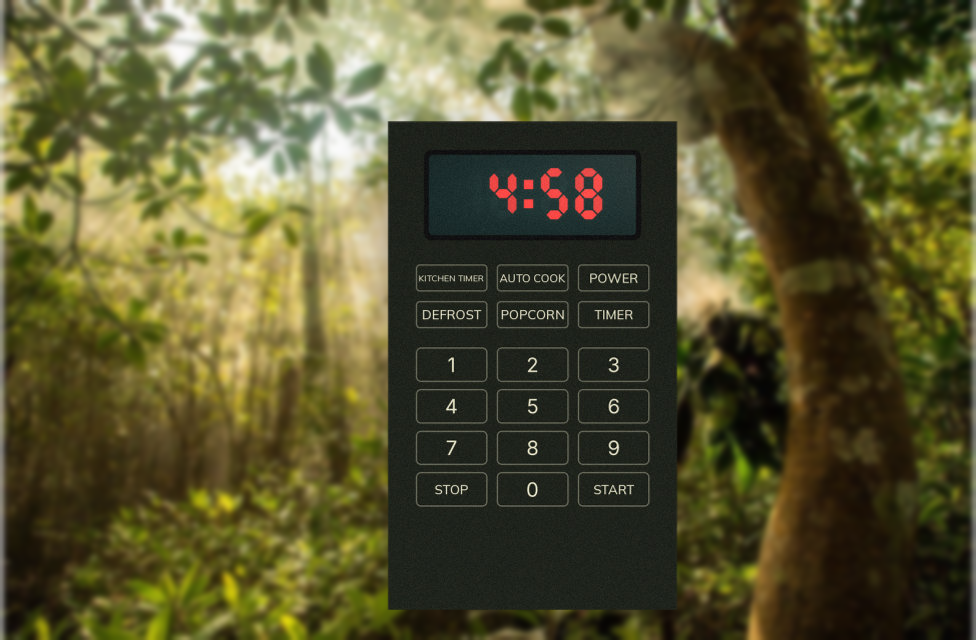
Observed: 4 h 58 min
